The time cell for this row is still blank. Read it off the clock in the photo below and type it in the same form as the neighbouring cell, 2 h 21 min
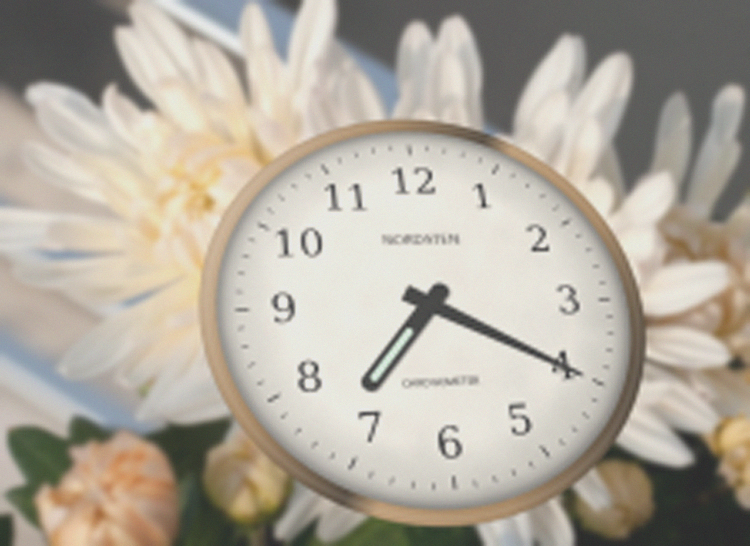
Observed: 7 h 20 min
